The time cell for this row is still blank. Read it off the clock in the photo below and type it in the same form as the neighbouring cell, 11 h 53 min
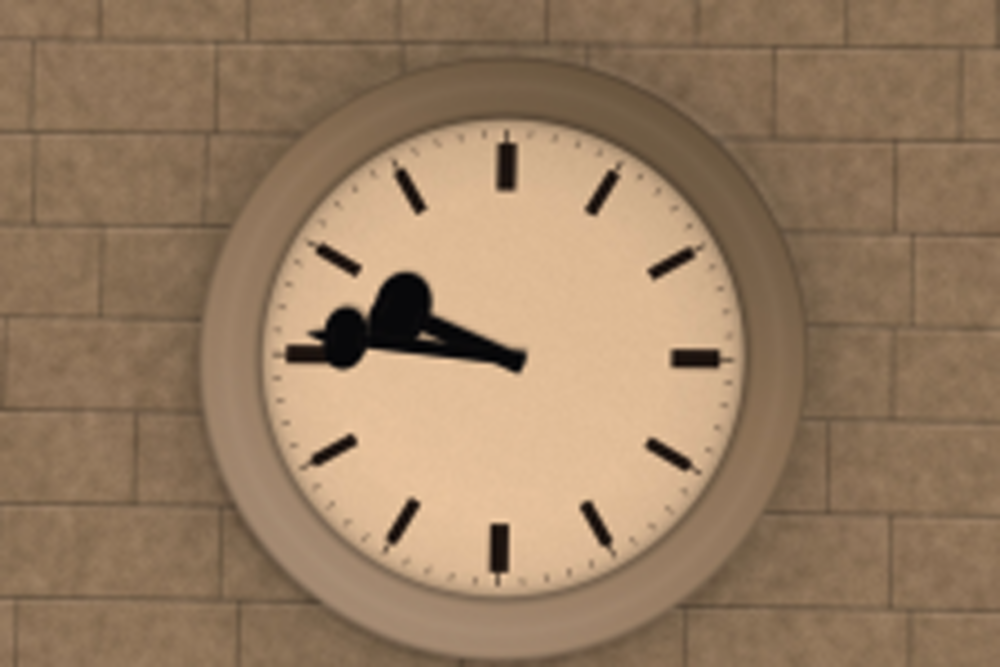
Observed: 9 h 46 min
